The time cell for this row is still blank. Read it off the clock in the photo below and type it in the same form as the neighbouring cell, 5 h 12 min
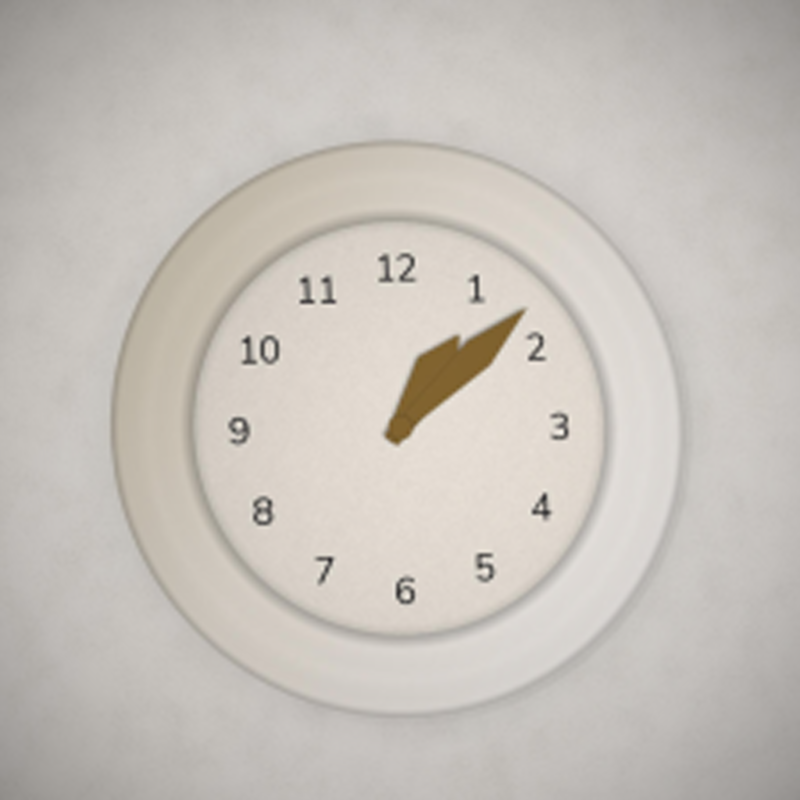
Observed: 1 h 08 min
